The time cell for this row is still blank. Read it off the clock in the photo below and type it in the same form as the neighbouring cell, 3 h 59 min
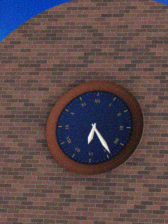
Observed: 6 h 24 min
